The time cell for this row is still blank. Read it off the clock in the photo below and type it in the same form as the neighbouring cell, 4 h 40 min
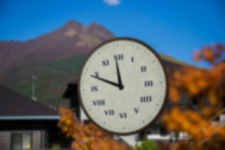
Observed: 11 h 49 min
